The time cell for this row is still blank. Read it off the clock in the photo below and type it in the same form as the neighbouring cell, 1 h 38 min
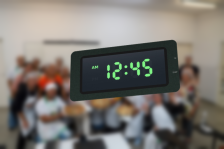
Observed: 12 h 45 min
